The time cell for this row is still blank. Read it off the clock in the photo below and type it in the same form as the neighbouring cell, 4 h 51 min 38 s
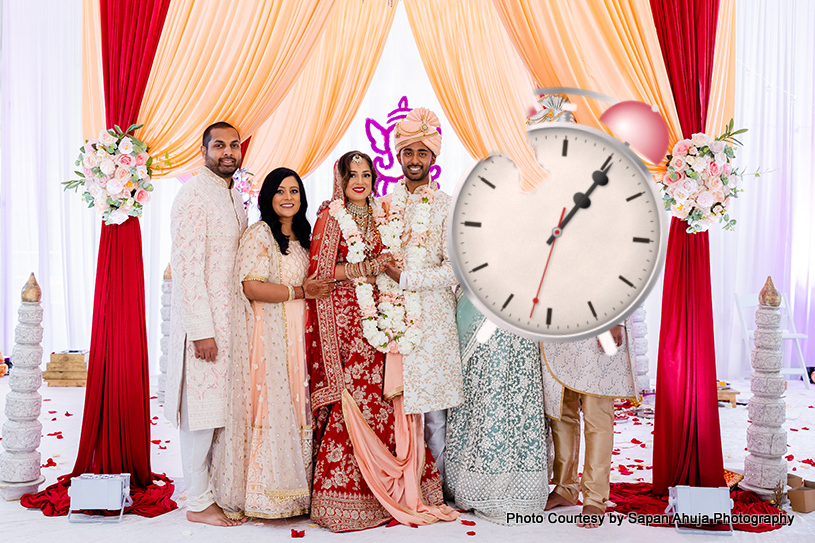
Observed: 1 h 05 min 32 s
